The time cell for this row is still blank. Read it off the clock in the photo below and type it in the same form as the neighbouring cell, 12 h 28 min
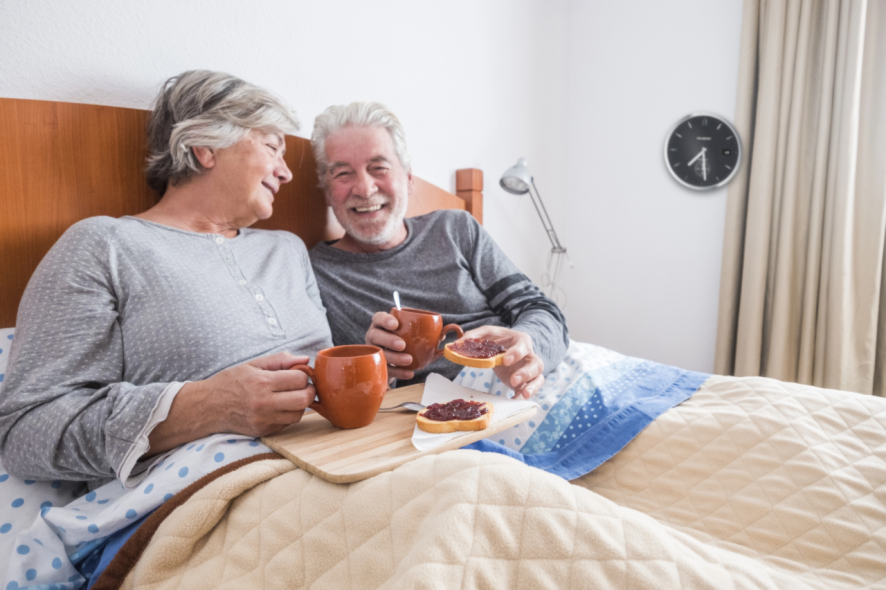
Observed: 7 h 29 min
